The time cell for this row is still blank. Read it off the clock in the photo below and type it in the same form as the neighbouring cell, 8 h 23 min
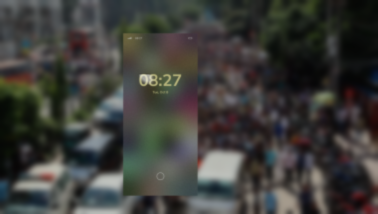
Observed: 8 h 27 min
